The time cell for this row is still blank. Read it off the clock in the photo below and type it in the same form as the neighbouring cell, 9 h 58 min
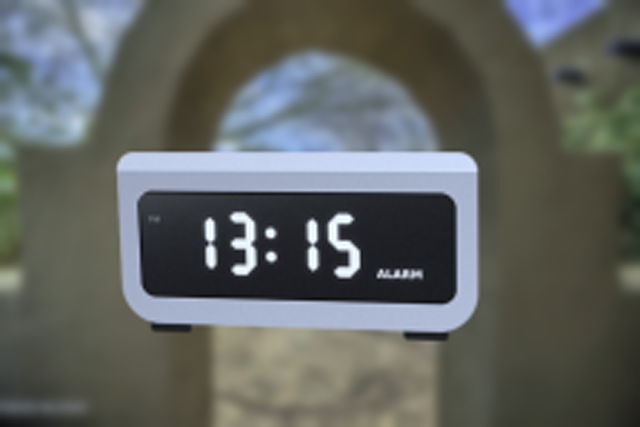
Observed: 13 h 15 min
